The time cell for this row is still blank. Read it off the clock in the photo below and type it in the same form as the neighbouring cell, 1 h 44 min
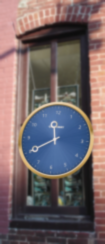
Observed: 11 h 40 min
